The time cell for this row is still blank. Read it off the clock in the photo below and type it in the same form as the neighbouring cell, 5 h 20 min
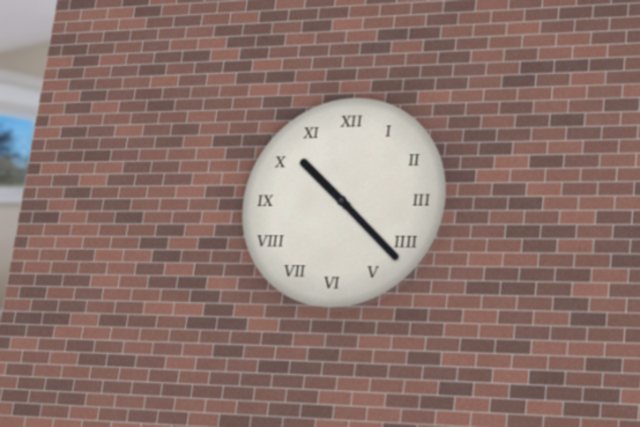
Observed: 10 h 22 min
